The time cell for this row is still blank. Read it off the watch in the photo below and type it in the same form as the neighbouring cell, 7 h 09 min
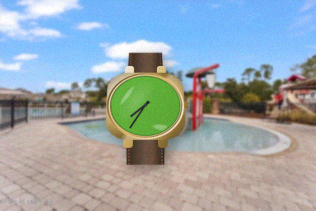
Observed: 7 h 35 min
